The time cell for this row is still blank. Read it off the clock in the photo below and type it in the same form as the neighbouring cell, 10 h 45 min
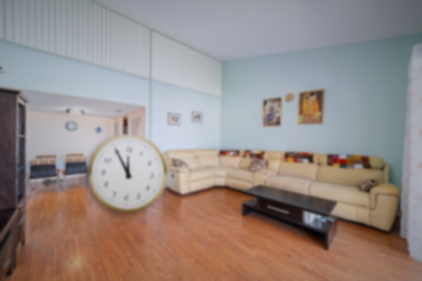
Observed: 11 h 55 min
